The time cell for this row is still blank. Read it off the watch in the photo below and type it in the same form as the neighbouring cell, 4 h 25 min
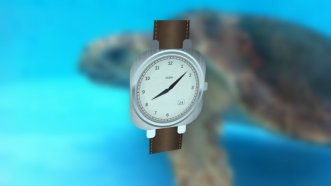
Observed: 8 h 08 min
